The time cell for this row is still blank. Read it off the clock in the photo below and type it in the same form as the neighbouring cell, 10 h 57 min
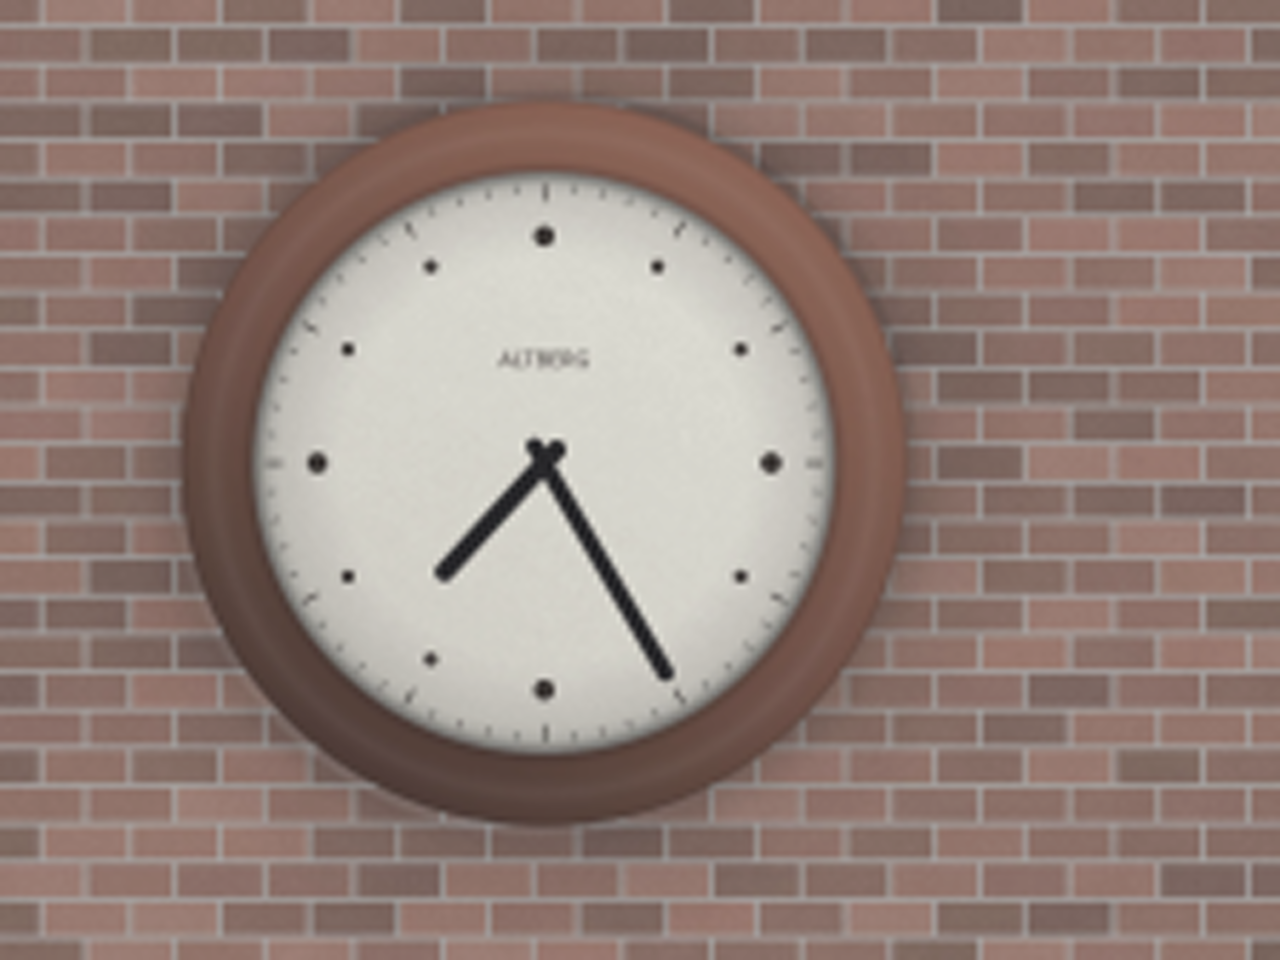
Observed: 7 h 25 min
